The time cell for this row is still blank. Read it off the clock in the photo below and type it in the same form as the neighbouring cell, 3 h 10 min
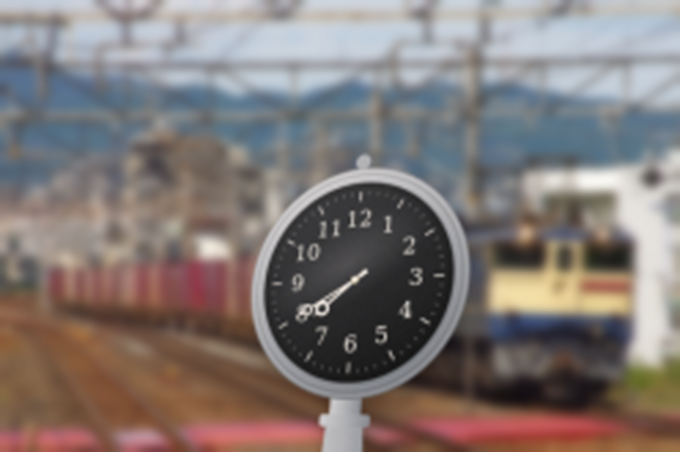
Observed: 7 h 40 min
